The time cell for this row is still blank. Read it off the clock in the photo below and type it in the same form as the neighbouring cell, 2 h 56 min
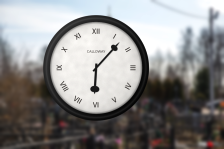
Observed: 6 h 07 min
